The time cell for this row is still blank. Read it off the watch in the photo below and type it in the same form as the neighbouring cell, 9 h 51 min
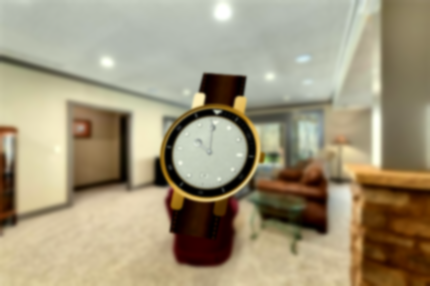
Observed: 9 h 59 min
